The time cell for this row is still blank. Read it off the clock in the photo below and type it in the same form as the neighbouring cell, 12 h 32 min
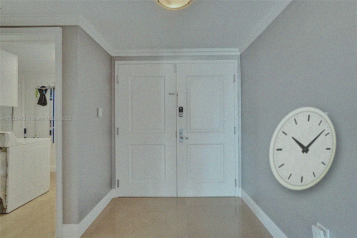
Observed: 10 h 08 min
